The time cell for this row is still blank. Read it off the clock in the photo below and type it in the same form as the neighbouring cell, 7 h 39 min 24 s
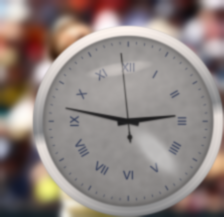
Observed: 2 h 46 min 59 s
